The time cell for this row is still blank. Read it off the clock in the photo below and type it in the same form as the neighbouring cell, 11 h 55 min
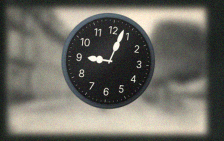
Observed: 9 h 03 min
